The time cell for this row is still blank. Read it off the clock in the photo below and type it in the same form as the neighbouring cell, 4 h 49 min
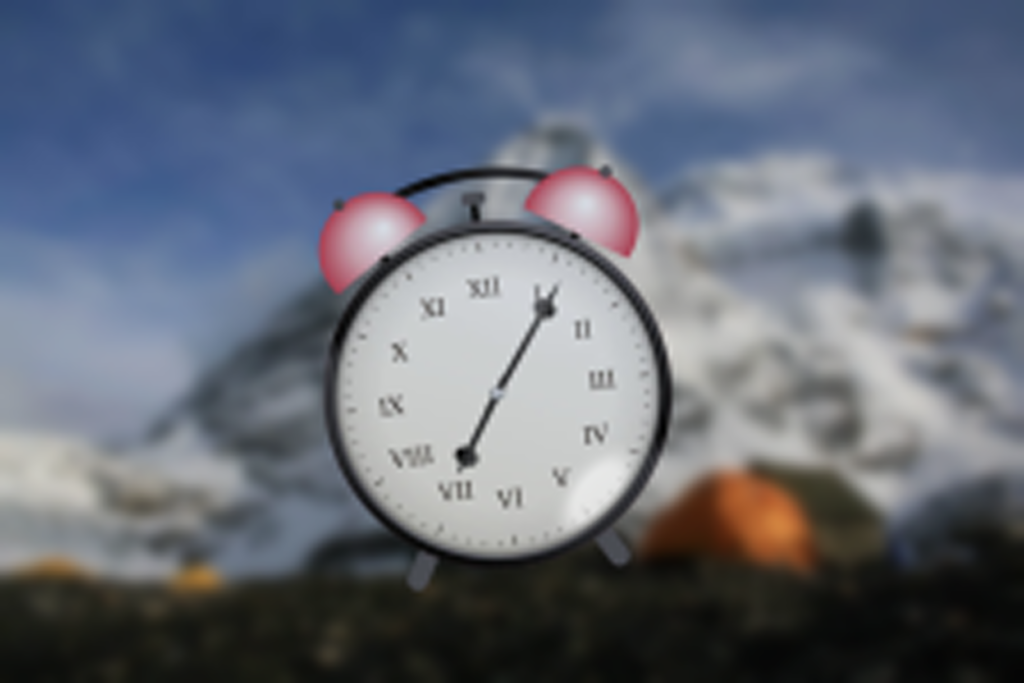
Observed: 7 h 06 min
